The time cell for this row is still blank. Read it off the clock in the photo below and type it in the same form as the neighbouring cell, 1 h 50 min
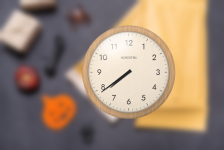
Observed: 7 h 39 min
